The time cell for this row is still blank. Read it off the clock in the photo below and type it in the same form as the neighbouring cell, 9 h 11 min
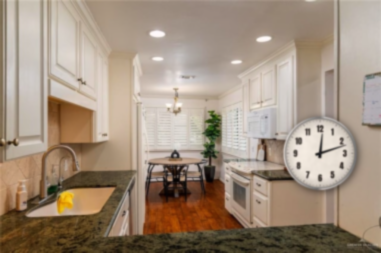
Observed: 12 h 12 min
